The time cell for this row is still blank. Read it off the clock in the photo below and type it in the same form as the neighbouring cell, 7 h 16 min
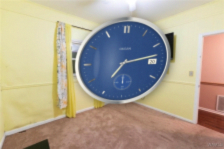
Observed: 7 h 13 min
